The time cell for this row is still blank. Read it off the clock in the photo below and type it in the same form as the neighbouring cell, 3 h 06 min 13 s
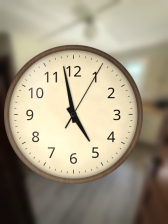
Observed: 4 h 58 min 05 s
